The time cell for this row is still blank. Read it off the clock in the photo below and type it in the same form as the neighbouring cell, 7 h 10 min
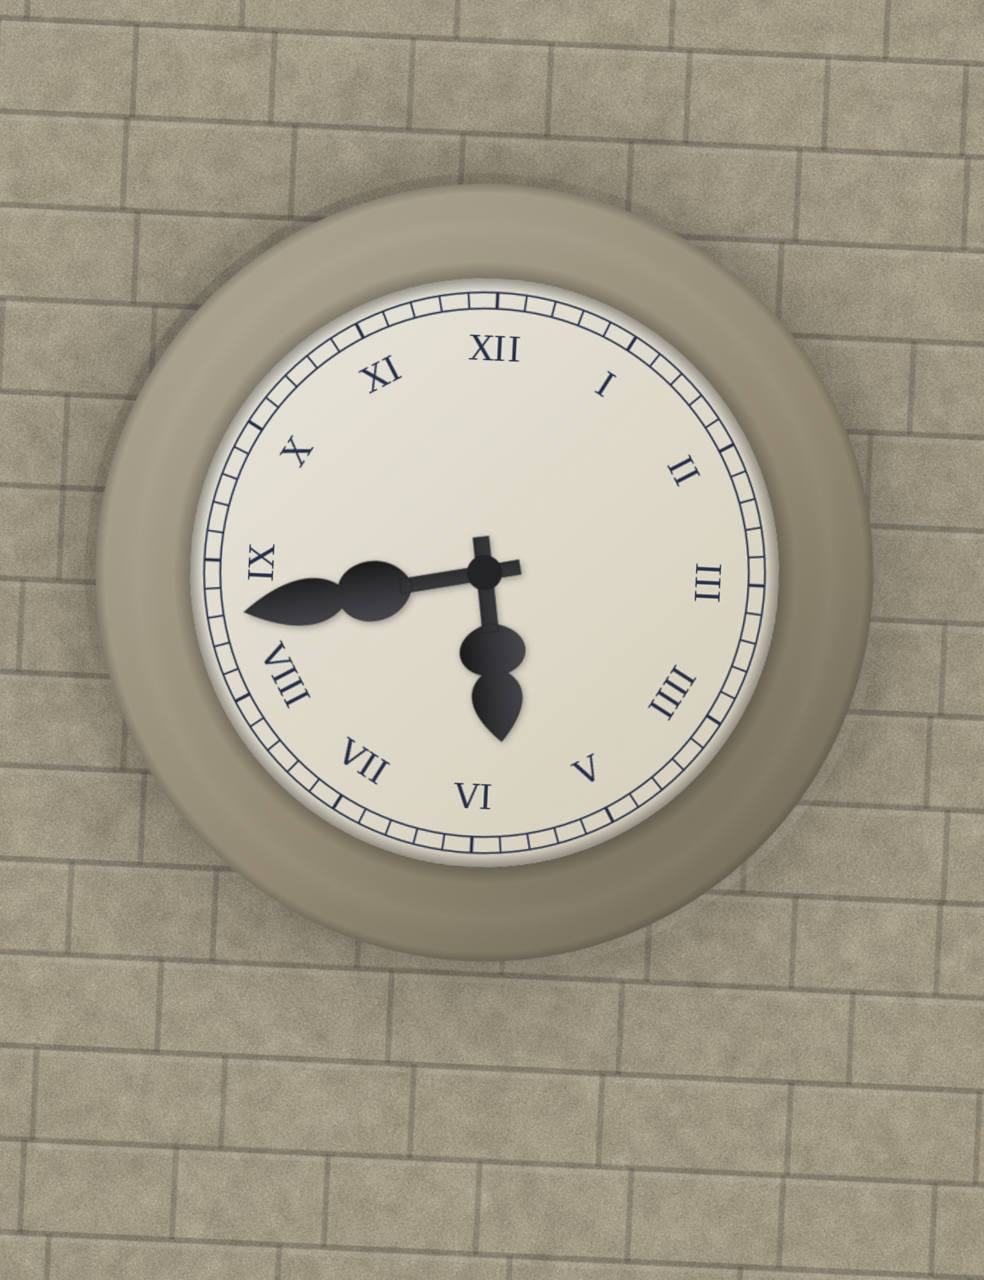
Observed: 5 h 43 min
